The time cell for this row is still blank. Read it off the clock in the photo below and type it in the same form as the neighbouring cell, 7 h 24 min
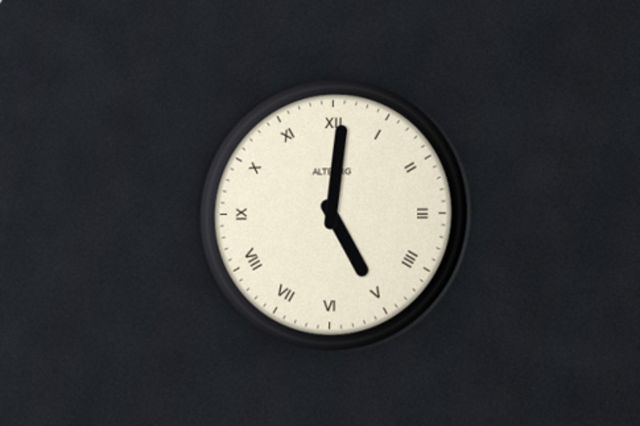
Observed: 5 h 01 min
